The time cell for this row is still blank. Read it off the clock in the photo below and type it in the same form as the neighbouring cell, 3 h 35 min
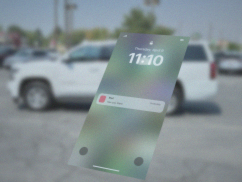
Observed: 11 h 10 min
